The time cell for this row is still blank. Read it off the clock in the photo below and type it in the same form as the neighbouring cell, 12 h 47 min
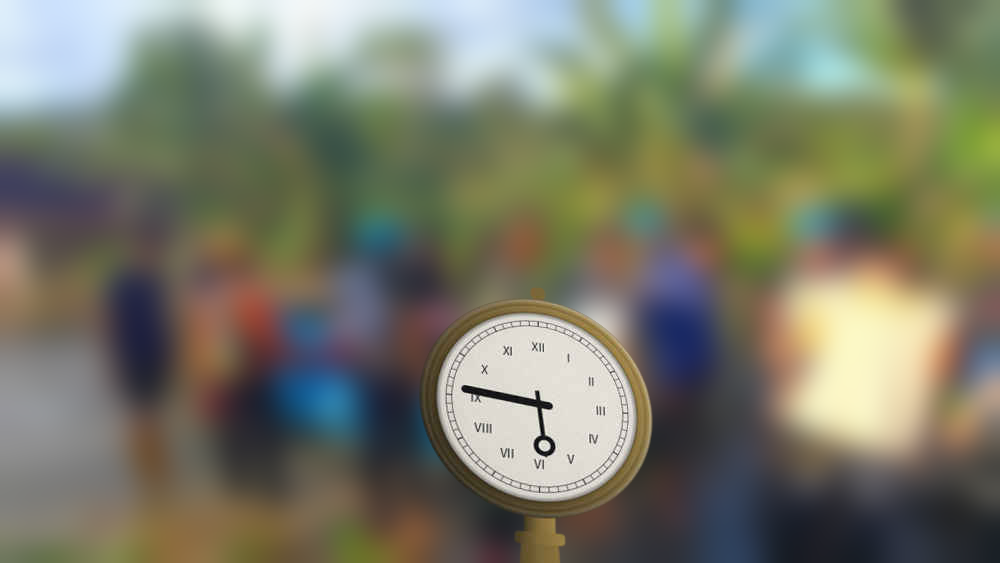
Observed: 5 h 46 min
